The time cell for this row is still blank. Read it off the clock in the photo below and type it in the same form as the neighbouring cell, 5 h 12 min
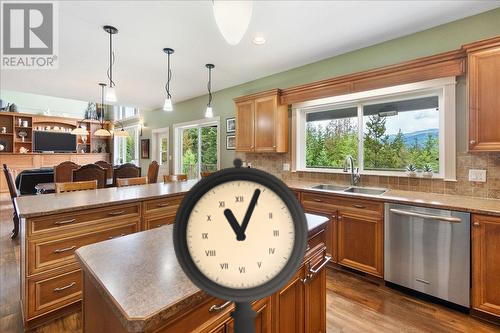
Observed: 11 h 04 min
